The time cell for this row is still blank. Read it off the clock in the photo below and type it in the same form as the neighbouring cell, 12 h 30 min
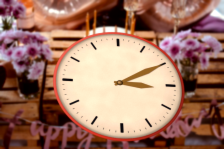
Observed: 3 h 10 min
